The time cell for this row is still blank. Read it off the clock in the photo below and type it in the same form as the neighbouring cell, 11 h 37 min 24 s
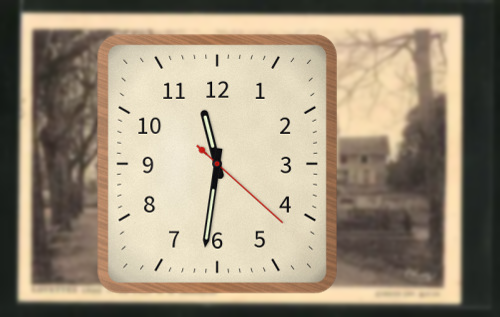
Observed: 11 h 31 min 22 s
